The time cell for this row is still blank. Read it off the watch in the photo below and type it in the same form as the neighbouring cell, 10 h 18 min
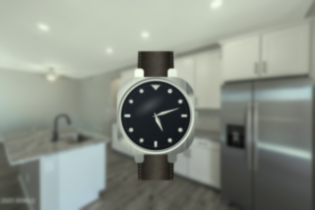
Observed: 5 h 12 min
